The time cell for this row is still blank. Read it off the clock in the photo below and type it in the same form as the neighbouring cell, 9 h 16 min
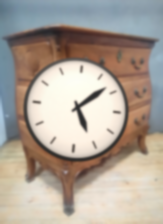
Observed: 5 h 08 min
